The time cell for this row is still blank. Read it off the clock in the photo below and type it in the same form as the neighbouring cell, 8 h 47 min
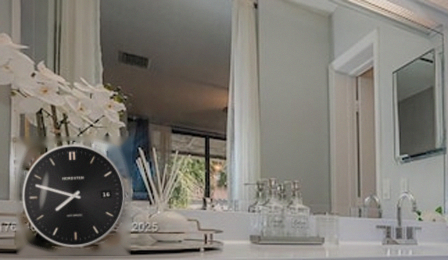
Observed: 7 h 48 min
